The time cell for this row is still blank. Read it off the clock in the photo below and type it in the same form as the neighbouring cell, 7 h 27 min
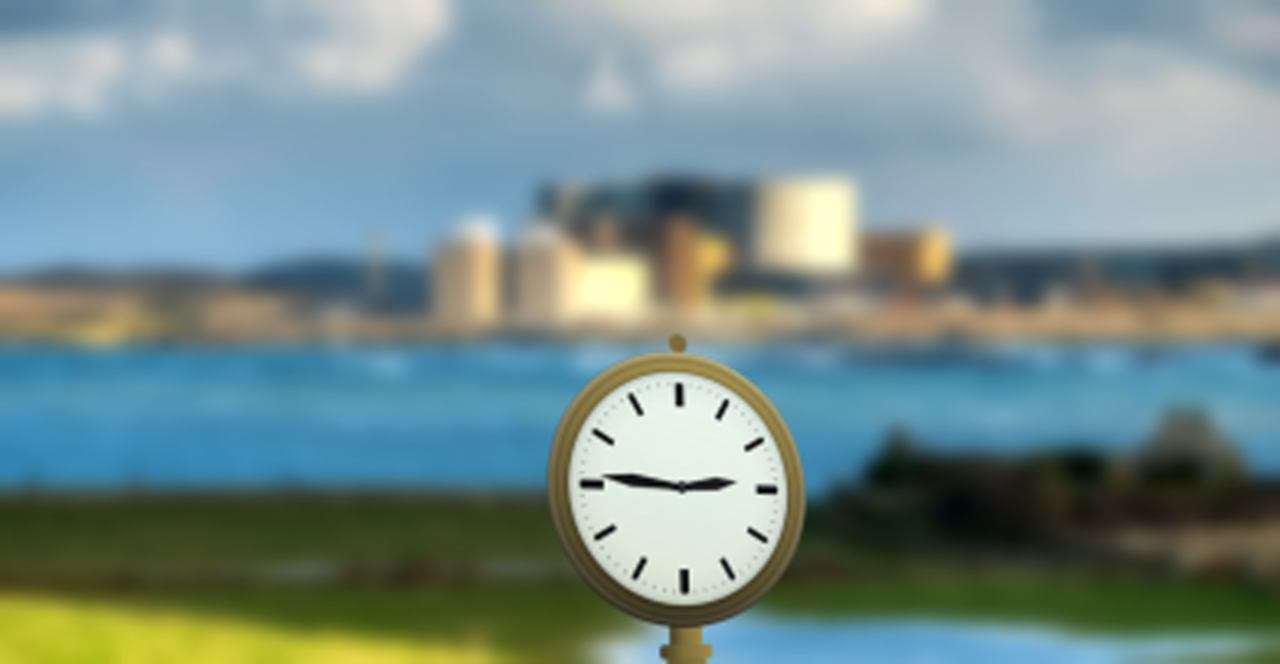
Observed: 2 h 46 min
